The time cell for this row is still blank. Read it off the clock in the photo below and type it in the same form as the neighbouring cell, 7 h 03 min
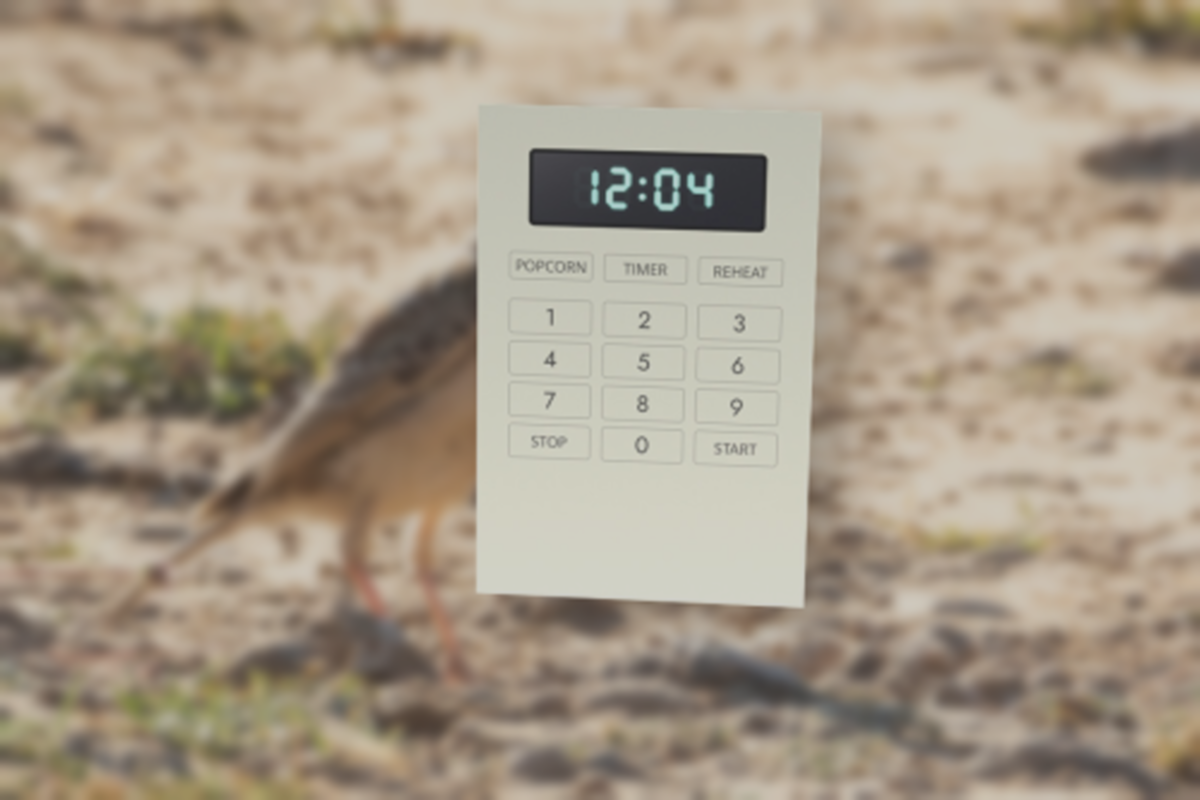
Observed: 12 h 04 min
